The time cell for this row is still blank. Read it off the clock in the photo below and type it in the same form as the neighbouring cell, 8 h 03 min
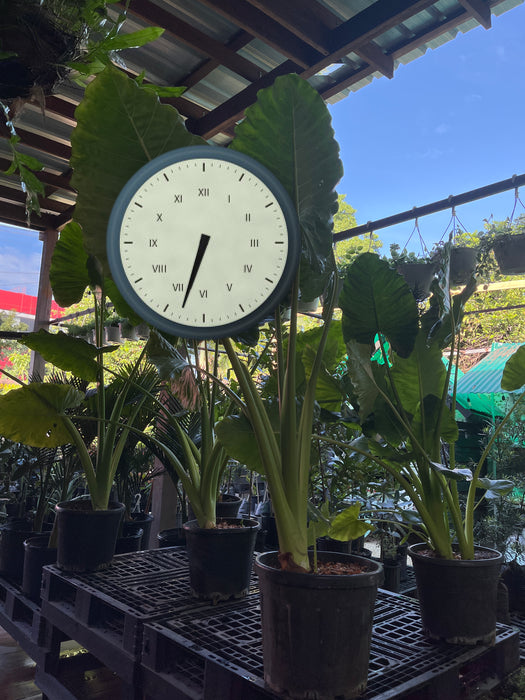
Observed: 6 h 33 min
